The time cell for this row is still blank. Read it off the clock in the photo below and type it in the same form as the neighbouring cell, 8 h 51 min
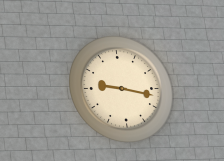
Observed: 9 h 17 min
